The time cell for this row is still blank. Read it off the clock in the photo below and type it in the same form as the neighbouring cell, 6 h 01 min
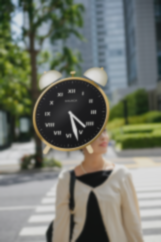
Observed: 4 h 27 min
